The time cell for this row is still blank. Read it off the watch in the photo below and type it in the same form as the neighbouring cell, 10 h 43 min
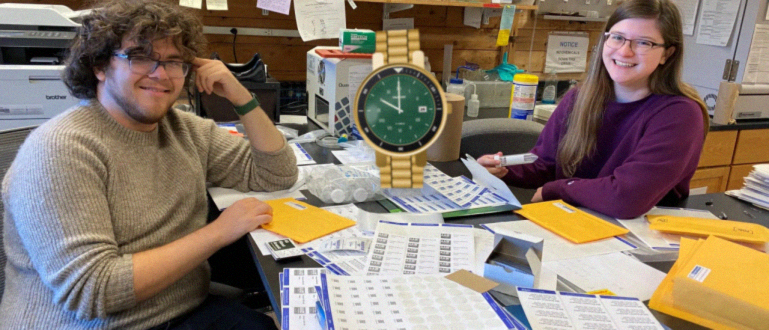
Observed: 10 h 00 min
